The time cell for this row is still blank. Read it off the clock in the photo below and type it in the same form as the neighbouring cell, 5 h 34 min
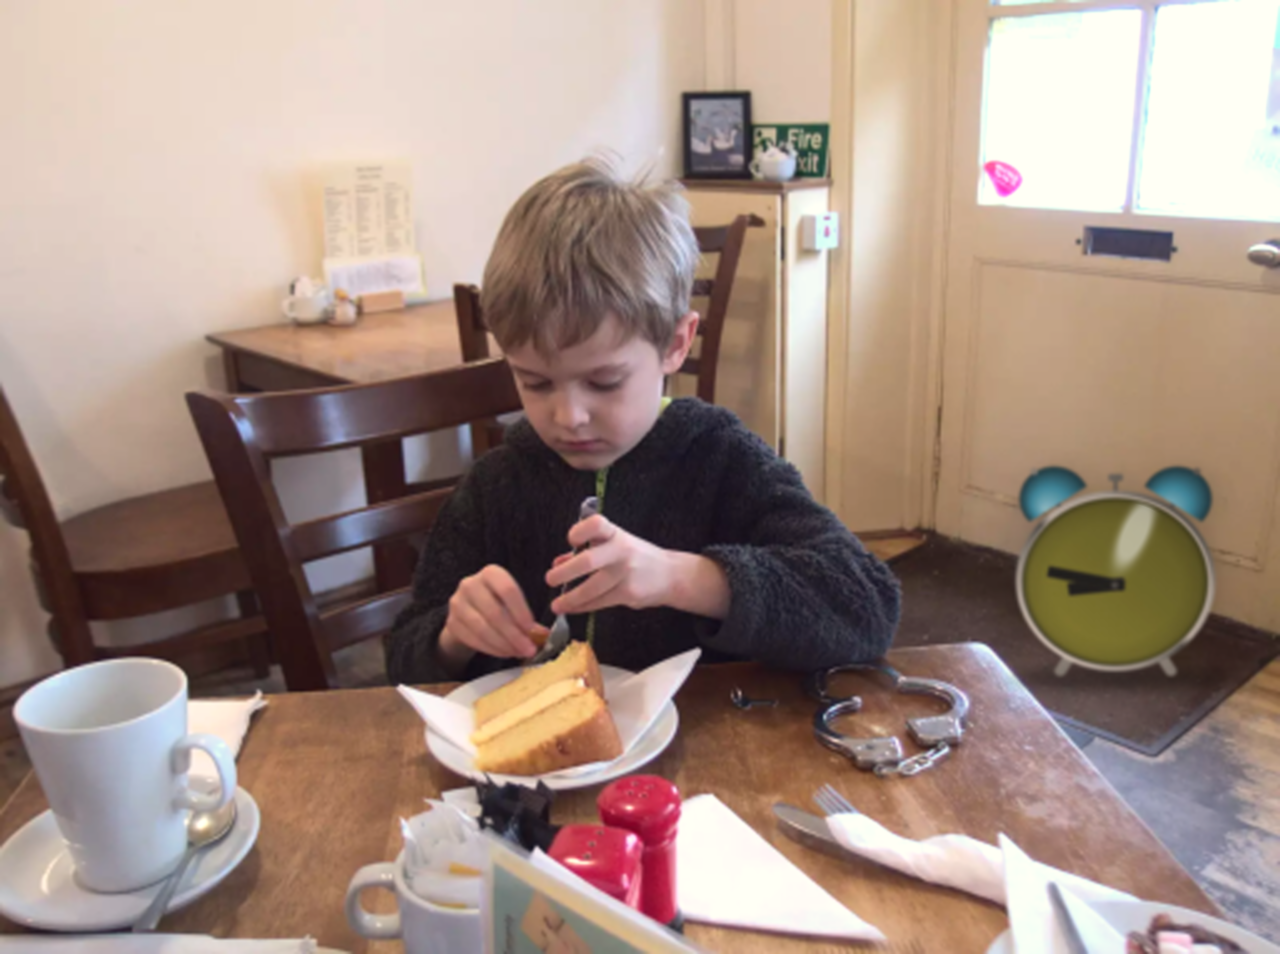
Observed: 8 h 47 min
